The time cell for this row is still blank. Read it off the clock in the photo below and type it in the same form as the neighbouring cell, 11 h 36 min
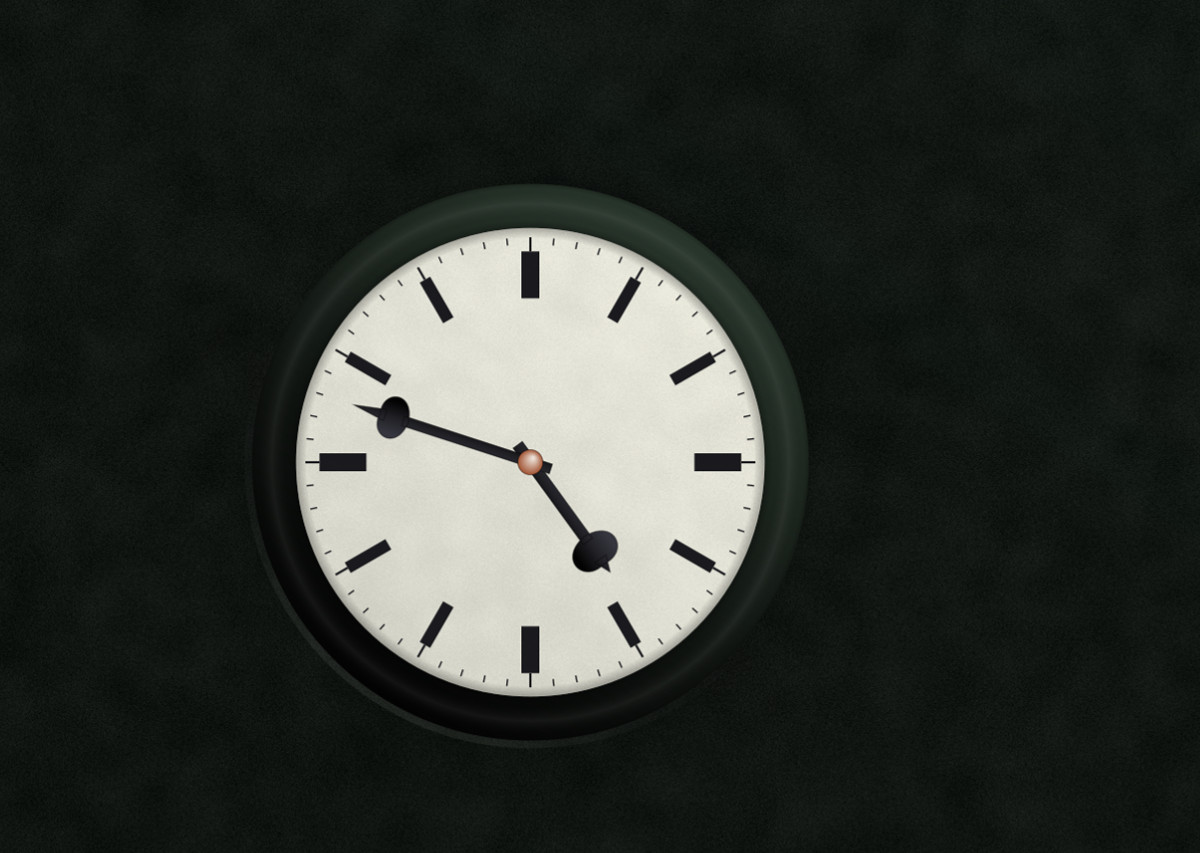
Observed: 4 h 48 min
